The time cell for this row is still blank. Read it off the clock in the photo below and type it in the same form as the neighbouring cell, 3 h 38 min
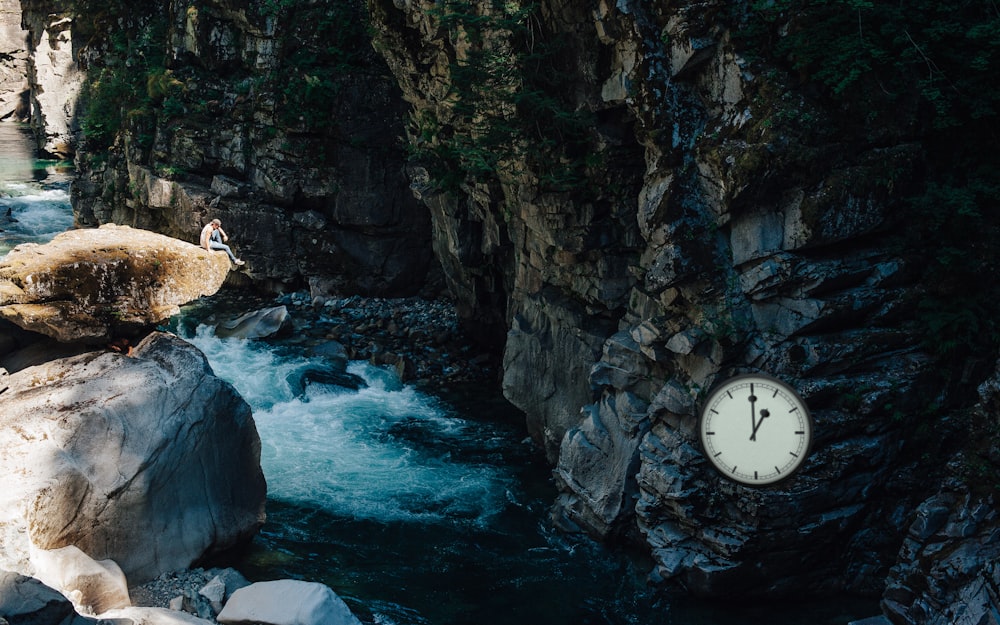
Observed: 1 h 00 min
